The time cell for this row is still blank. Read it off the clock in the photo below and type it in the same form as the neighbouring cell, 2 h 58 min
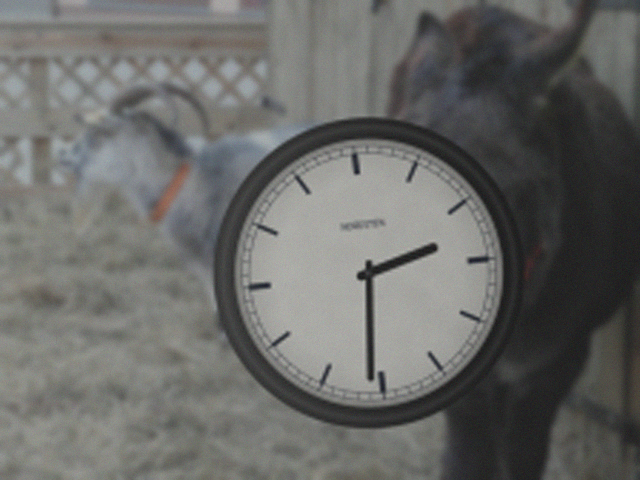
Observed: 2 h 31 min
